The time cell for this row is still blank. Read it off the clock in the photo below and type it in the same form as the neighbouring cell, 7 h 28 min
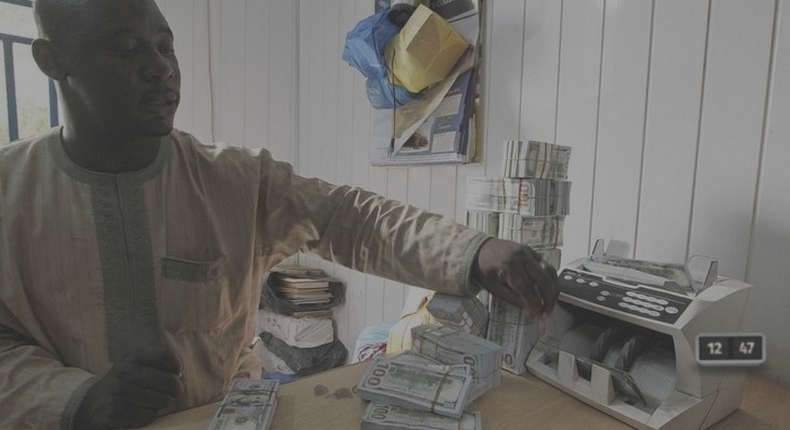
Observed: 12 h 47 min
